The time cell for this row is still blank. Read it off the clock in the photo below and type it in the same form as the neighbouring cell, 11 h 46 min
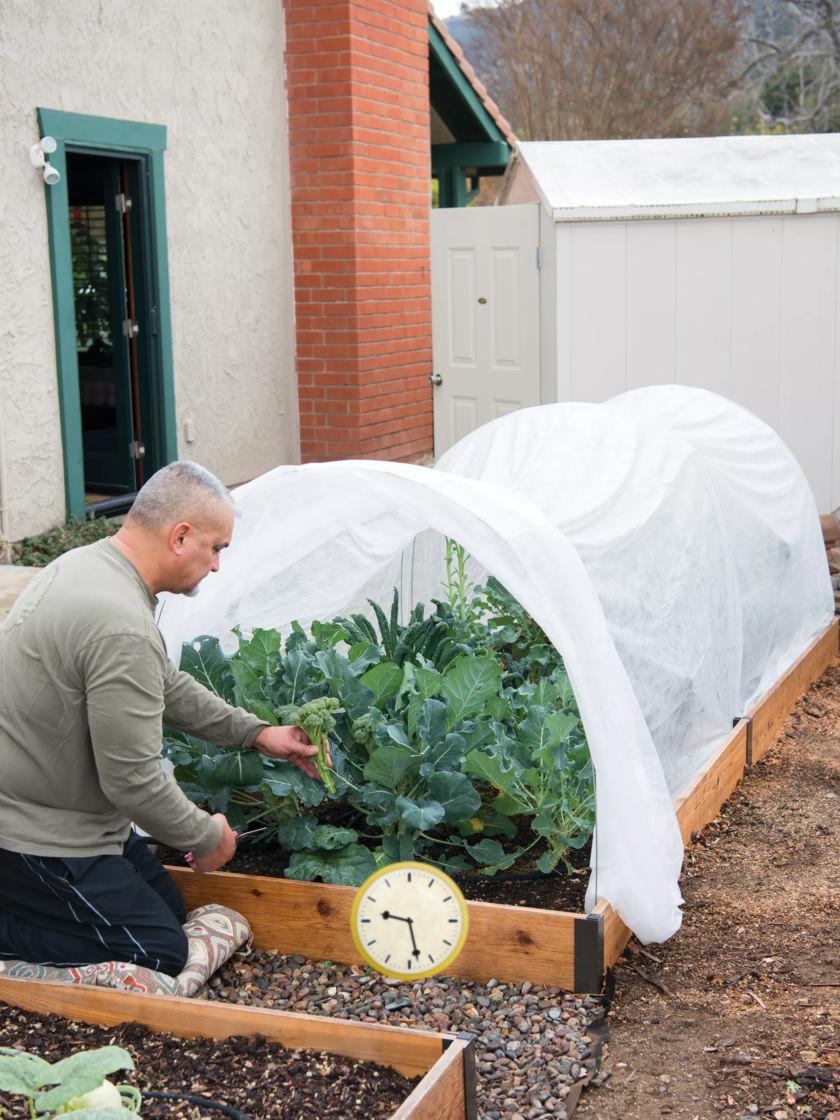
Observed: 9 h 28 min
